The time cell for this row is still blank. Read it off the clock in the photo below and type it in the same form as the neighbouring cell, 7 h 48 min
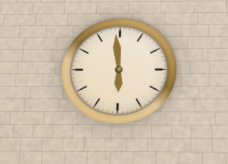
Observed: 5 h 59 min
